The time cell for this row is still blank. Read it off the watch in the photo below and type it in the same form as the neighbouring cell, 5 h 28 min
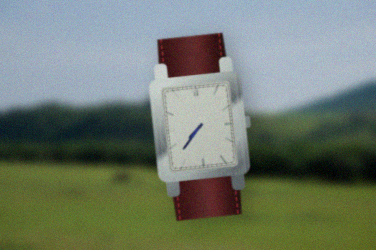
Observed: 7 h 37 min
